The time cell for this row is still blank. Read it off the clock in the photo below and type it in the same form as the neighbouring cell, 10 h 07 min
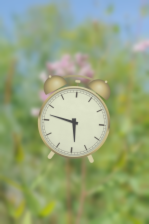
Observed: 5 h 47 min
